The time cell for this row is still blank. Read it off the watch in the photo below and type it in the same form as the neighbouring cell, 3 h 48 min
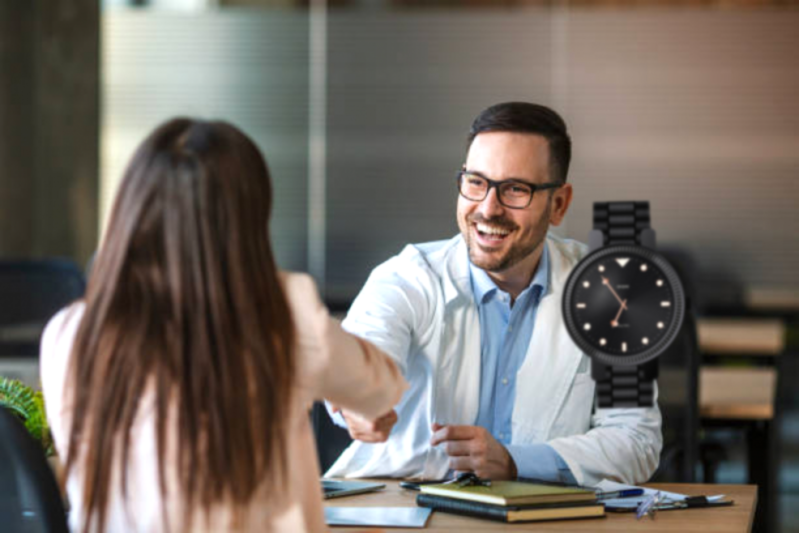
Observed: 6 h 54 min
